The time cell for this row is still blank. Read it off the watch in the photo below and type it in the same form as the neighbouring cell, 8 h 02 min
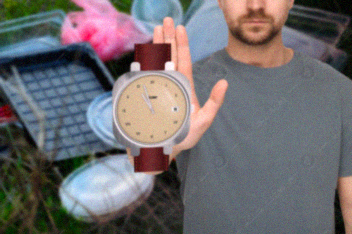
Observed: 10 h 57 min
